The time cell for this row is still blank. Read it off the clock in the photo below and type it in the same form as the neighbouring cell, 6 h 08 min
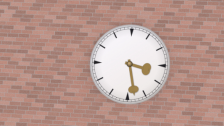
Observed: 3 h 28 min
